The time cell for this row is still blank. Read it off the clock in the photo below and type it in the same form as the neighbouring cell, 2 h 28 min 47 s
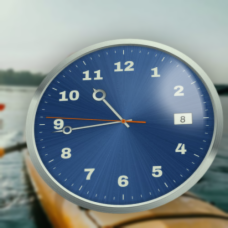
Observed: 10 h 43 min 46 s
